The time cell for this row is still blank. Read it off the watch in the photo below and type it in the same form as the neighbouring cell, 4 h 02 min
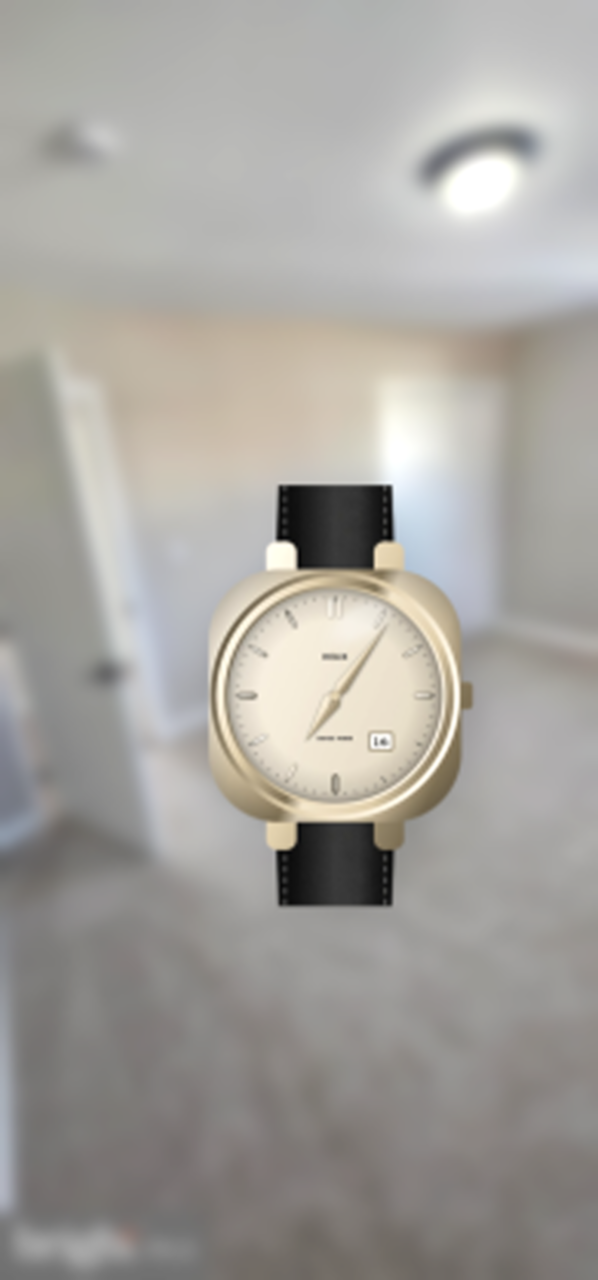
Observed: 7 h 06 min
